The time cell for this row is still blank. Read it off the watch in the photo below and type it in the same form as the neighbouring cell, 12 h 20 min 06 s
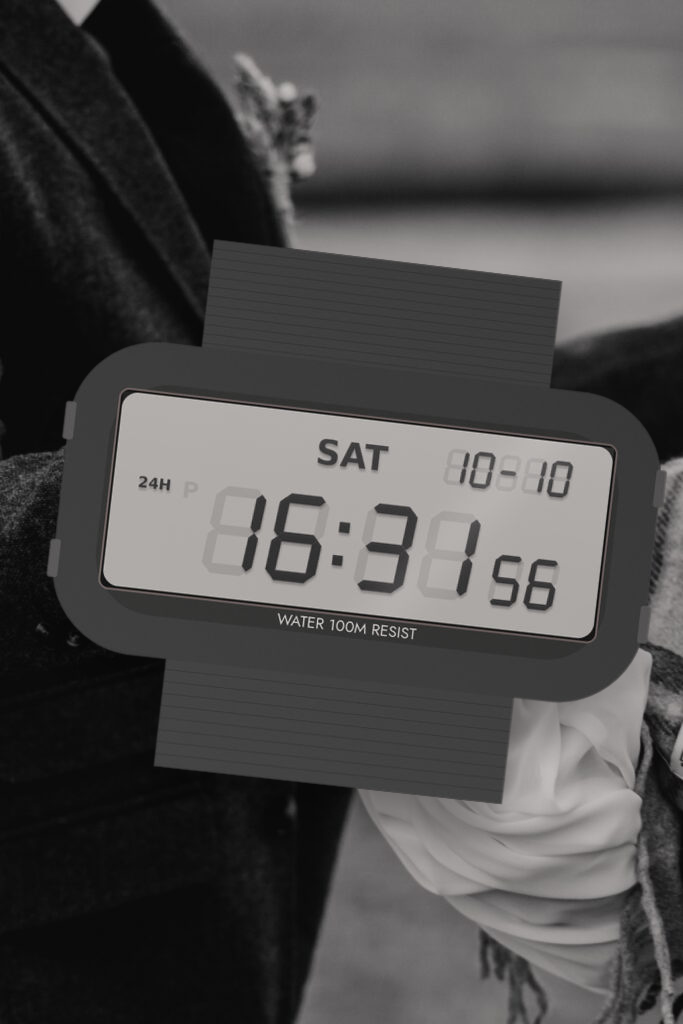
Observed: 16 h 31 min 56 s
